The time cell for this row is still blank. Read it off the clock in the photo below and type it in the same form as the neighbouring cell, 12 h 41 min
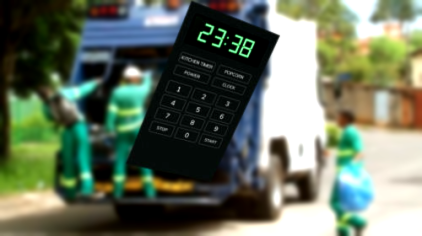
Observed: 23 h 38 min
